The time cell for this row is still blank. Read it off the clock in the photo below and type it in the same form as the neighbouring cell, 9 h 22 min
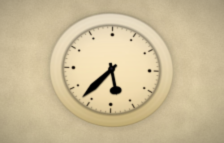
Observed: 5 h 37 min
